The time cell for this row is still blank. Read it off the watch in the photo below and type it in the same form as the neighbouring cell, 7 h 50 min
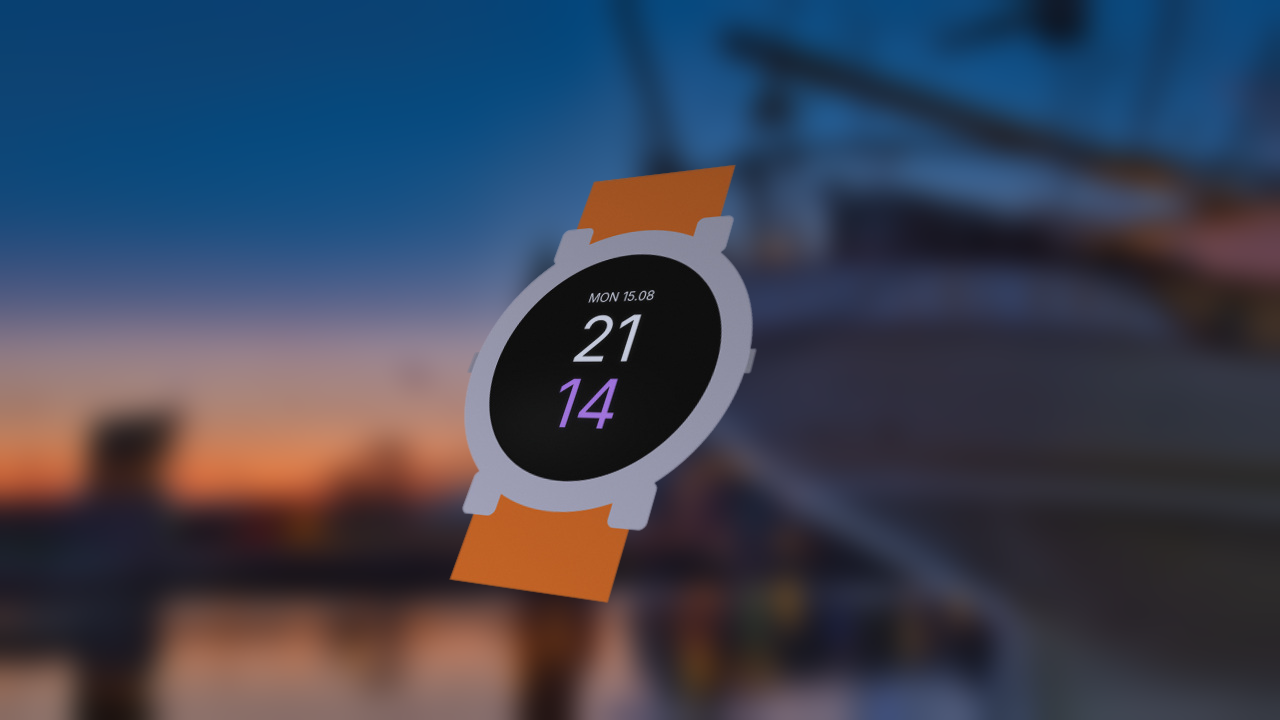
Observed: 21 h 14 min
